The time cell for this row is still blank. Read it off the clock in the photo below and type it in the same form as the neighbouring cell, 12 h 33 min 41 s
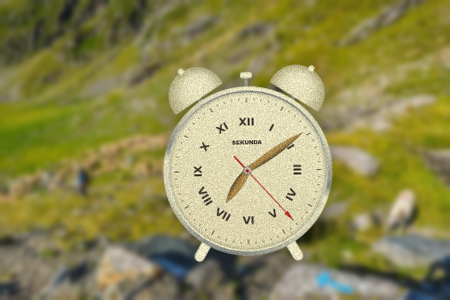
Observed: 7 h 09 min 23 s
